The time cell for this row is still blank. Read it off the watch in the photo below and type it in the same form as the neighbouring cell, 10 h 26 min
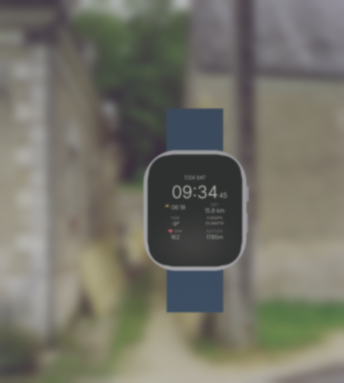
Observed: 9 h 34 min
